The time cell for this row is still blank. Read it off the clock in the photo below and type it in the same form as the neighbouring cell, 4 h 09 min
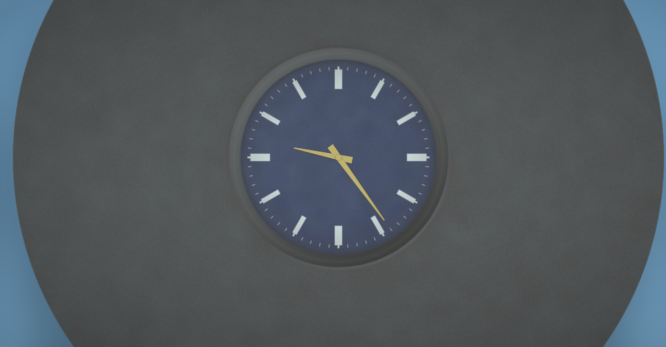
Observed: 9 h 24 min
